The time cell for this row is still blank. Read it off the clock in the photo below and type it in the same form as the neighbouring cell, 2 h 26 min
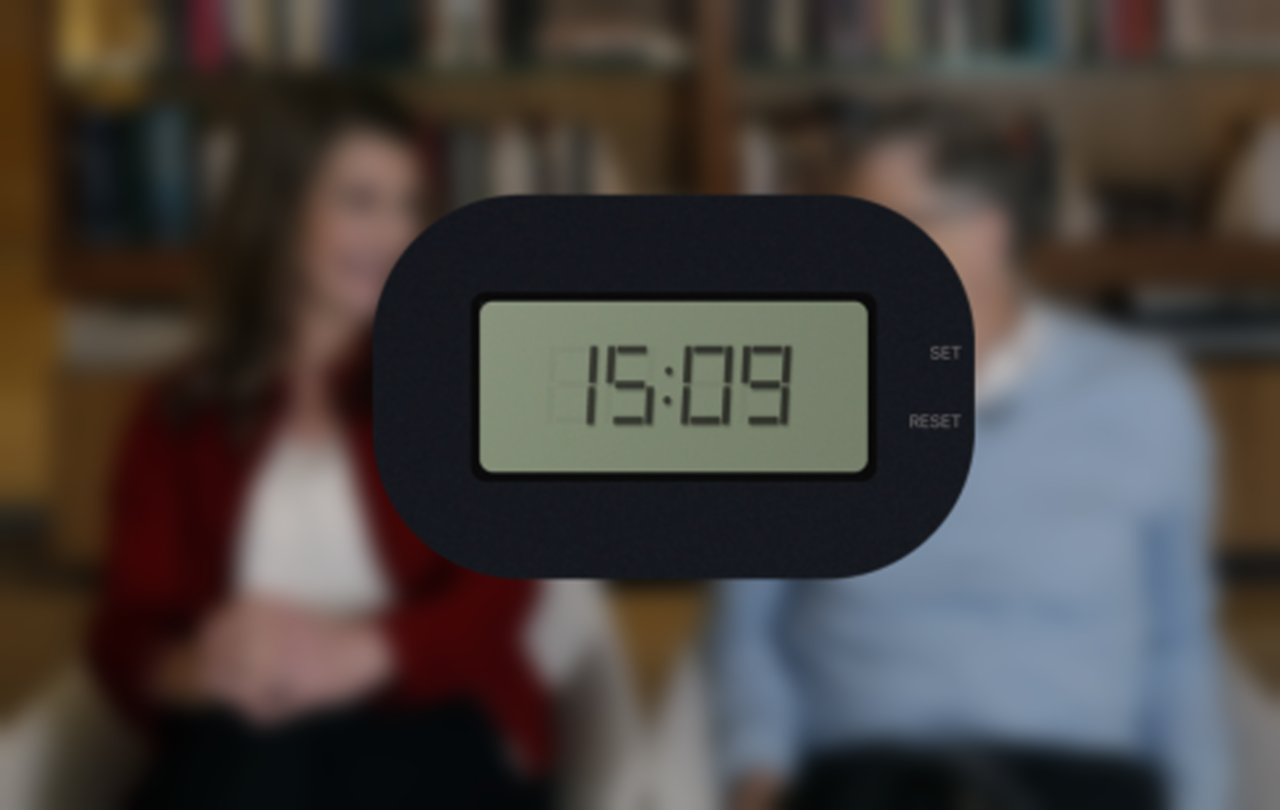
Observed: 15 h 09 min
